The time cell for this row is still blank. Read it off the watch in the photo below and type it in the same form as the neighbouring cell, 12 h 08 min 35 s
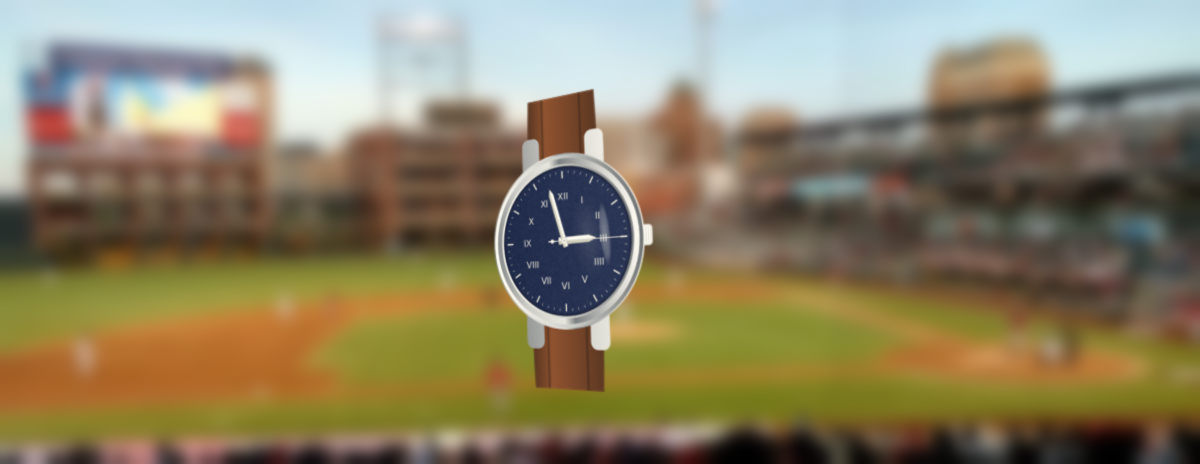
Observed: 2 h 57 min 15 s
